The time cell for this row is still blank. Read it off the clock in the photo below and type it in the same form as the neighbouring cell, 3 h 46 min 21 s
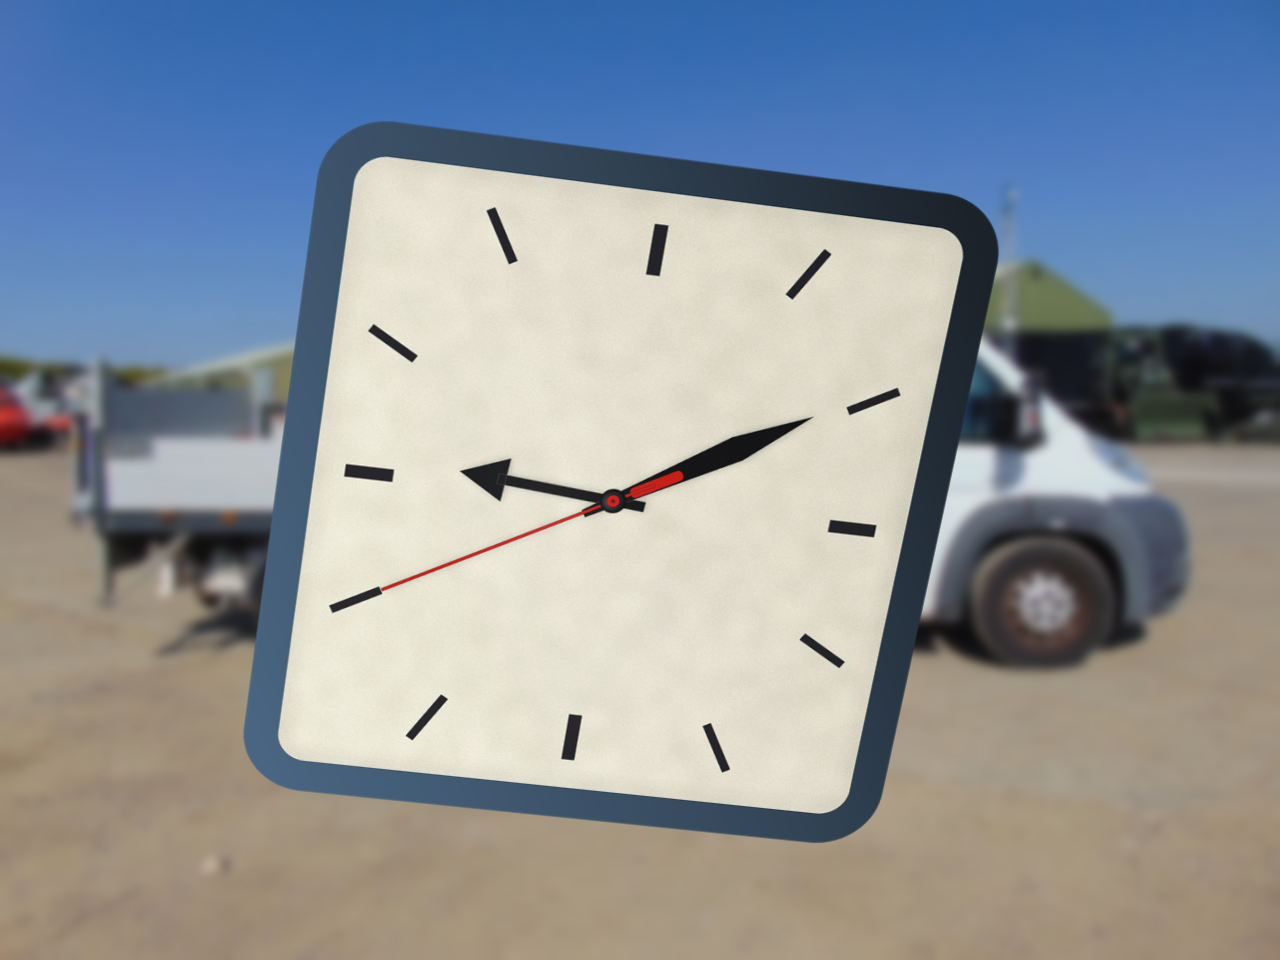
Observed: 9 h 09 min 40 s
